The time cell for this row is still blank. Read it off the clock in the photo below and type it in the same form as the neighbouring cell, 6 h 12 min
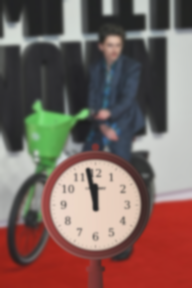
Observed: 11 h 58 min
